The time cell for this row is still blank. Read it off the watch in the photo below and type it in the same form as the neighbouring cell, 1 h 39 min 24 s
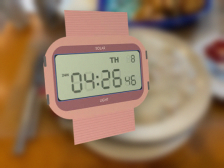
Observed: 4 h 26 min 46 s
